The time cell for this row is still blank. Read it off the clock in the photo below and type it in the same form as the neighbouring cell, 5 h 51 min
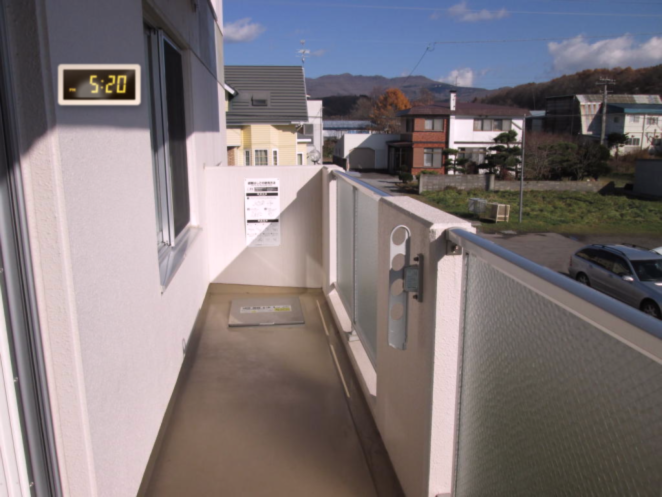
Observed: 5 h 20 min
